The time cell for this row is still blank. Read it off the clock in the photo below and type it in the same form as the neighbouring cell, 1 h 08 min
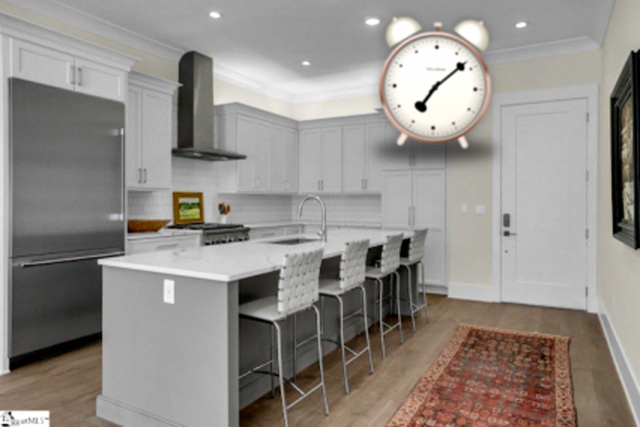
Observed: 7 h 08 min
